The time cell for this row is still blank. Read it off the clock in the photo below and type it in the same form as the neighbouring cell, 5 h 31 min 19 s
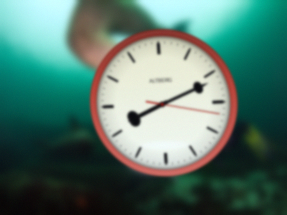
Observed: 8 h 11 min 17 s
